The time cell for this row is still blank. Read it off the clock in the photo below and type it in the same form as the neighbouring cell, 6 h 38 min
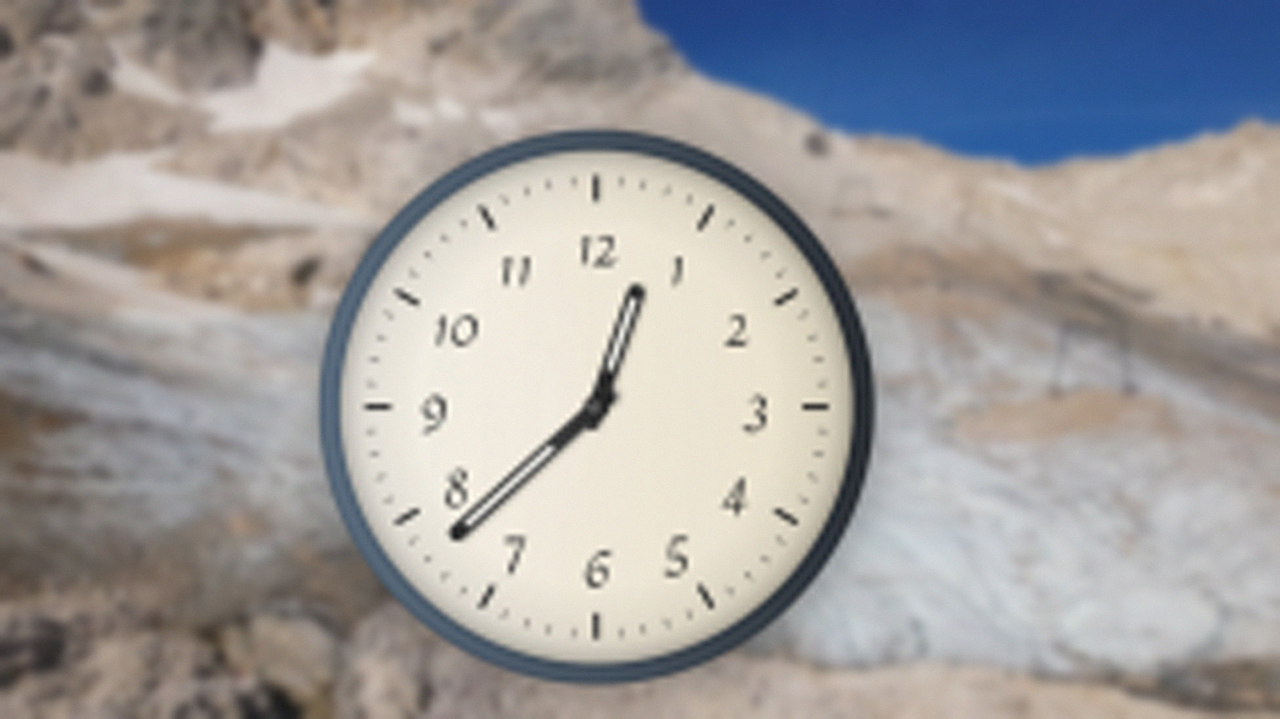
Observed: 12 h 38 min
